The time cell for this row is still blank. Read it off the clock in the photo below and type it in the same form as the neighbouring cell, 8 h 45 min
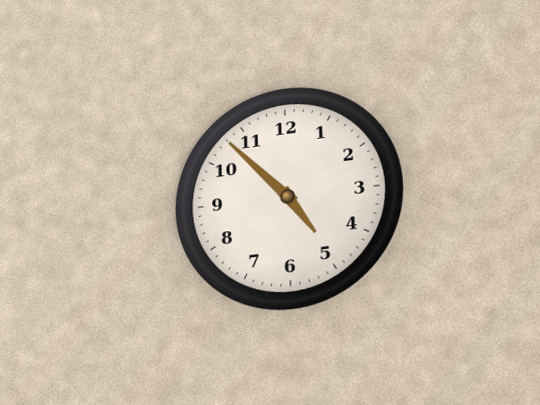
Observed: 4 h 53 min
